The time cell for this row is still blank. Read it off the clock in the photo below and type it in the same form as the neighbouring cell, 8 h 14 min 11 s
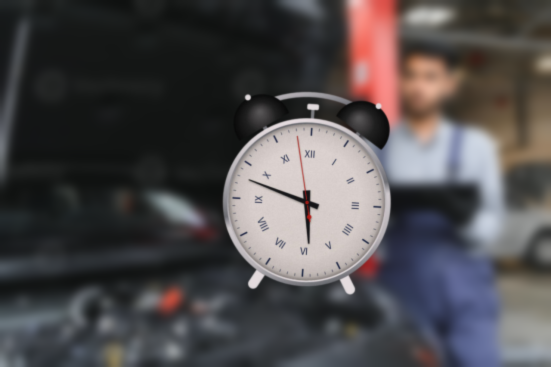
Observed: 5 h 47 min 58 s
